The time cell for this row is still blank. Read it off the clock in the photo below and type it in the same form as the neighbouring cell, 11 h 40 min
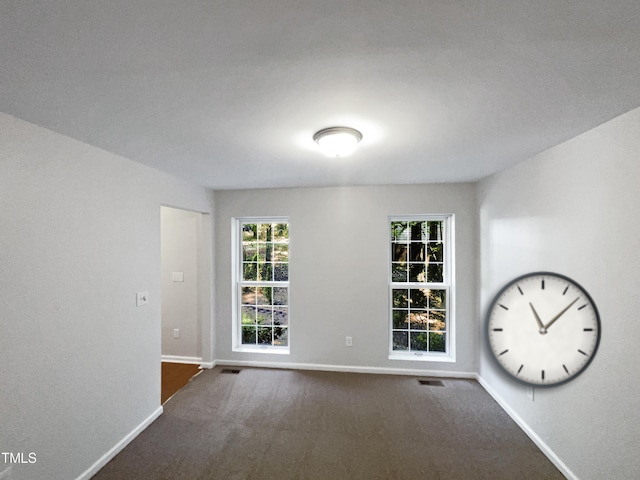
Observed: 11 h 08 min
